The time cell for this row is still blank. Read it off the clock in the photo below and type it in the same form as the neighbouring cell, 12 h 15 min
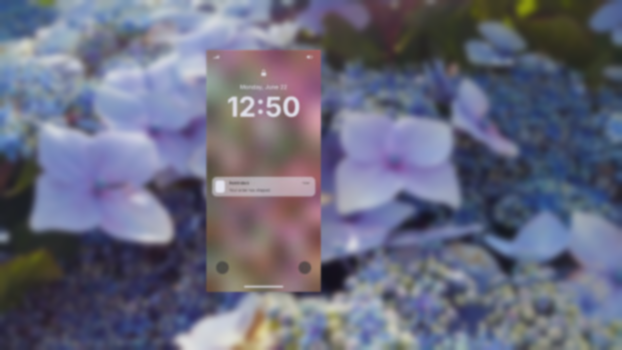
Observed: 12 h 50 min
